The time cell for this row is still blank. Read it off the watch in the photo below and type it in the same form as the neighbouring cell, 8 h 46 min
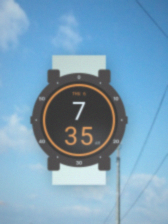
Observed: 7 h 35 min
